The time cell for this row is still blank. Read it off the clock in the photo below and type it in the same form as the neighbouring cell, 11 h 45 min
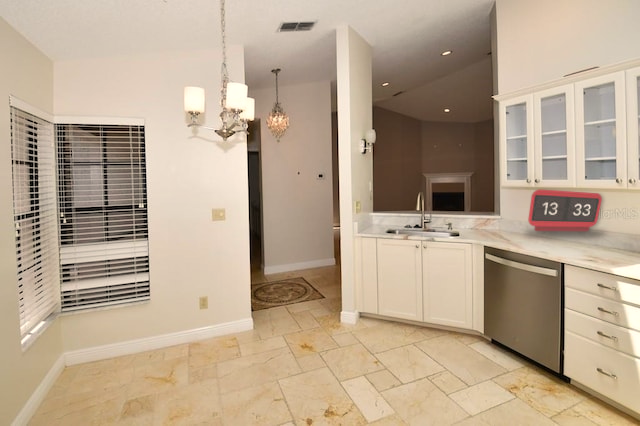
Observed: 13 h 33 min
